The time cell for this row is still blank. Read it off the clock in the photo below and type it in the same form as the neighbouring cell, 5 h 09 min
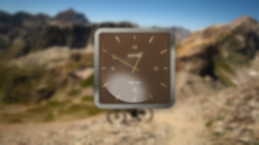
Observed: 12 h 50 min
